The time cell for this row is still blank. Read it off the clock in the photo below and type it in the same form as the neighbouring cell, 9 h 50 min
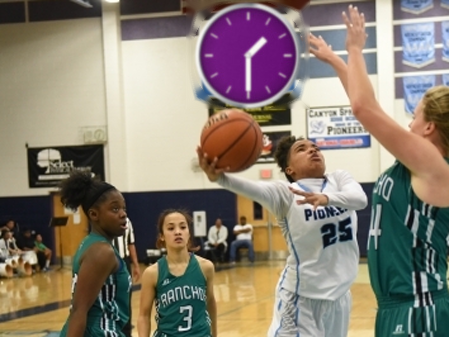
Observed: 1 h 30 min
